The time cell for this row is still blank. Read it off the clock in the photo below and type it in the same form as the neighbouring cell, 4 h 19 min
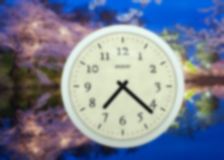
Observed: 7 h 22 min
